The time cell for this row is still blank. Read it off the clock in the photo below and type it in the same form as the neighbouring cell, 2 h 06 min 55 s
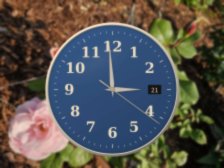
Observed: 2 h 59 min 21 s
